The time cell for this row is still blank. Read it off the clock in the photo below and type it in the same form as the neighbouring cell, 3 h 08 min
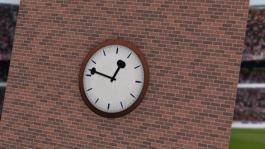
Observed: 12 h 47 min
